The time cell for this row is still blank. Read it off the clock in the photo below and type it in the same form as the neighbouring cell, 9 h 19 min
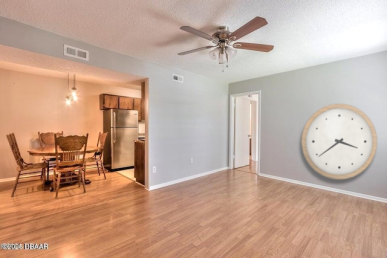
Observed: 3 h 39 min
